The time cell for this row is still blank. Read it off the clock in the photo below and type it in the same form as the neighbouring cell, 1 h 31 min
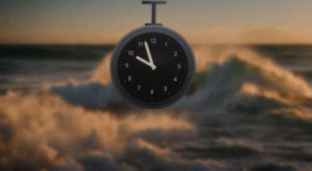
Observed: 9 h 57 min
